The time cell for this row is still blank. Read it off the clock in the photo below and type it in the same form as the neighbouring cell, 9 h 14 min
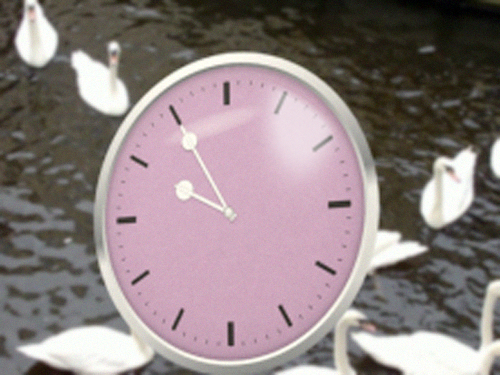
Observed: 9 h 55 min
